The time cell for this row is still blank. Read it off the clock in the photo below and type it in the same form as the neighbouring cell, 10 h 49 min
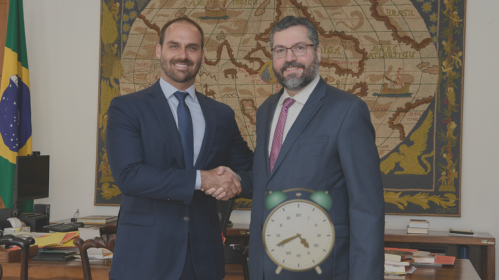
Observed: 4 h 41 min
